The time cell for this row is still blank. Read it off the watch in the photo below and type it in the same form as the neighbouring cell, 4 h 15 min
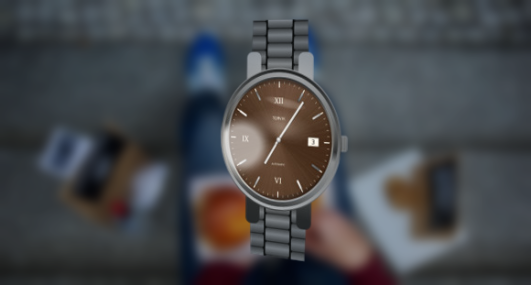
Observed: 7 h 06 min
